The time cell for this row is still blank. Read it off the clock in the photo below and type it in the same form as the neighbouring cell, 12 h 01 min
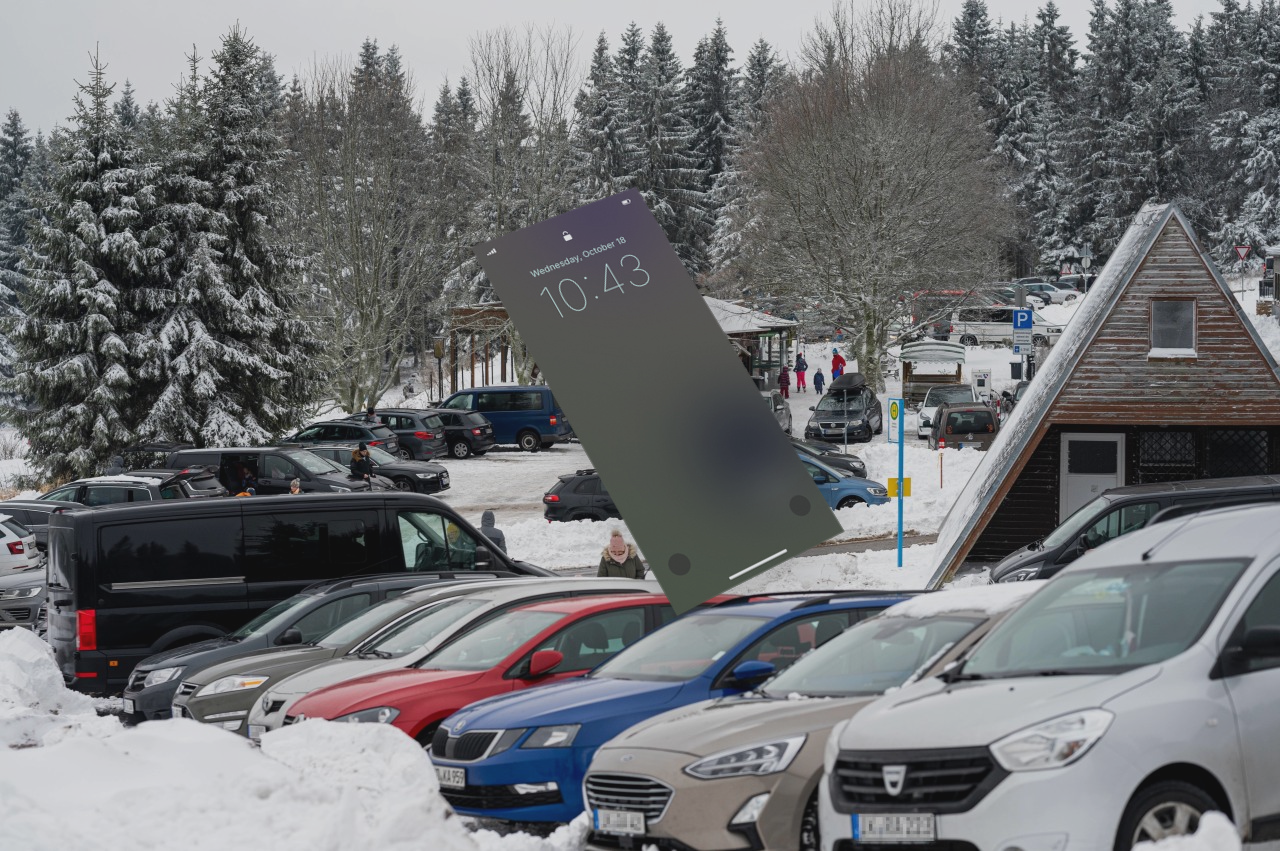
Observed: 10 h 43 min
